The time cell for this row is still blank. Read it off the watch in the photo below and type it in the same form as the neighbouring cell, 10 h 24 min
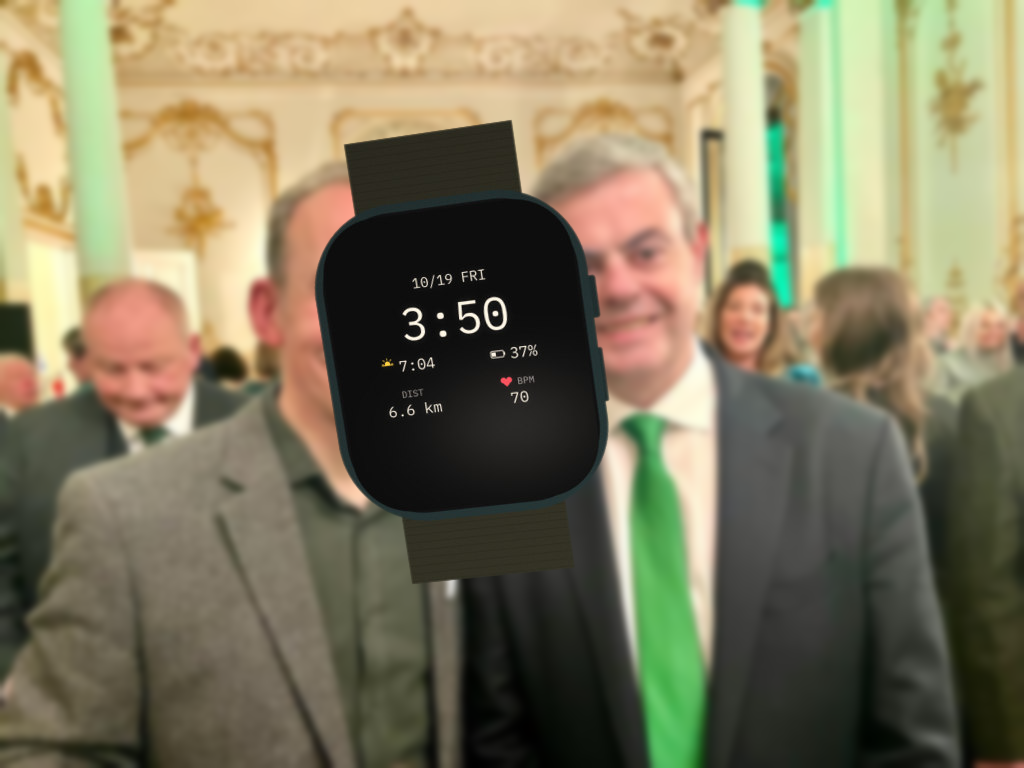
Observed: 3 h 50 min
